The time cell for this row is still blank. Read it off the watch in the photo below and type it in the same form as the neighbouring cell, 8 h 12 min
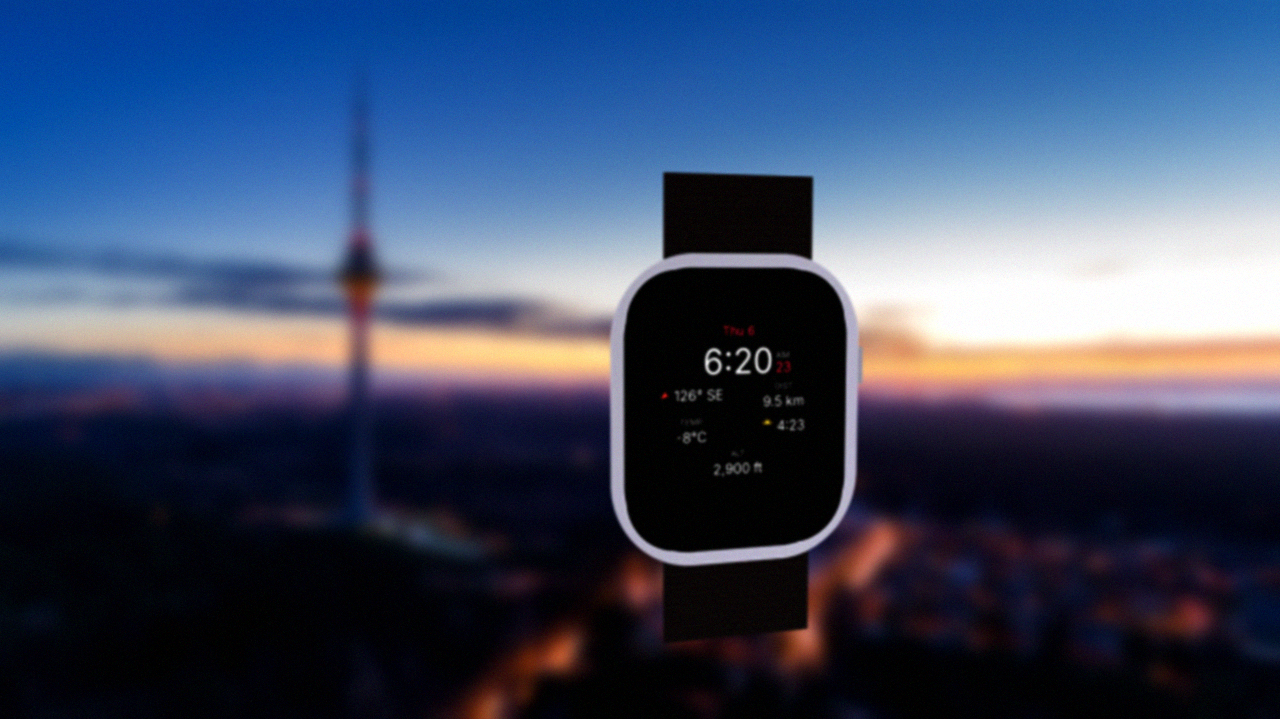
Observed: 6 h 20 min
